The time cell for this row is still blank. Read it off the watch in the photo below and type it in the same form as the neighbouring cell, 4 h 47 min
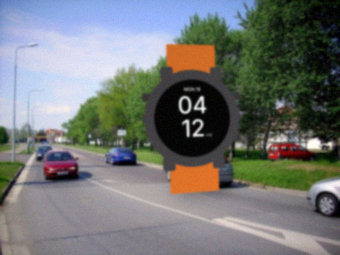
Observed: 4 h 12 min
